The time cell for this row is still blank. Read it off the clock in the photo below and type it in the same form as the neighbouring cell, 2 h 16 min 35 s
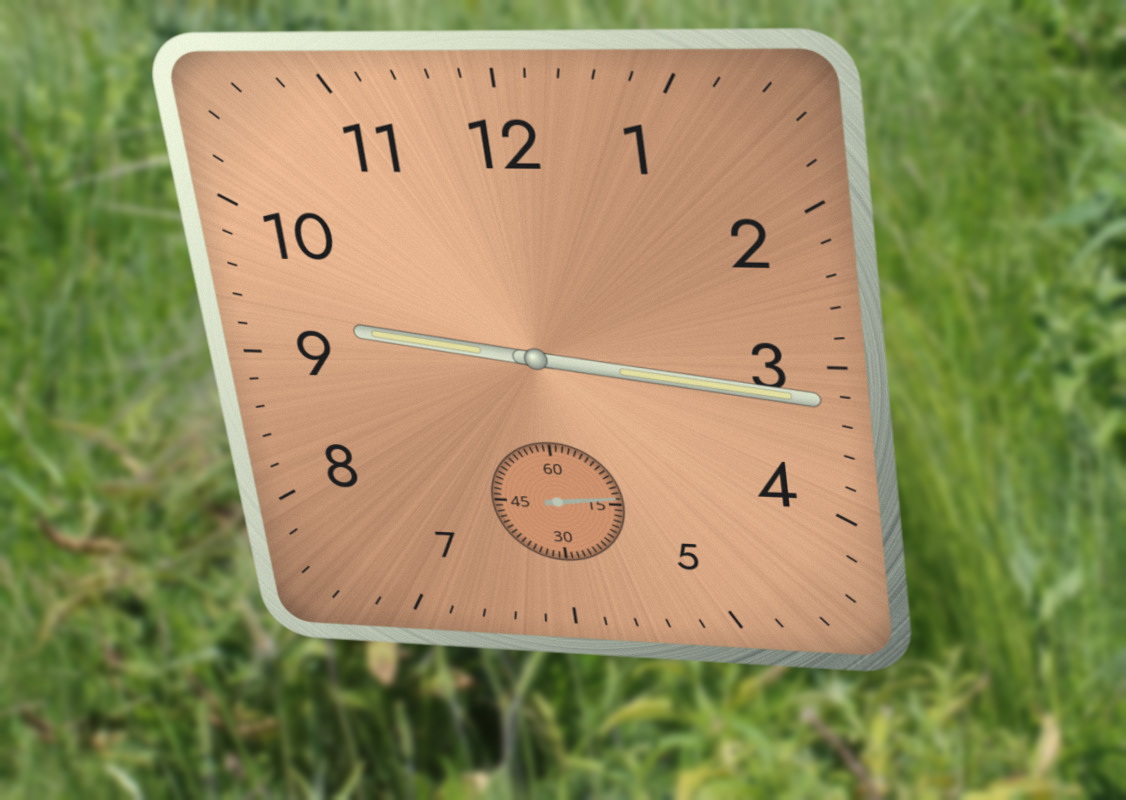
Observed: 9 h 16 min 14 s
